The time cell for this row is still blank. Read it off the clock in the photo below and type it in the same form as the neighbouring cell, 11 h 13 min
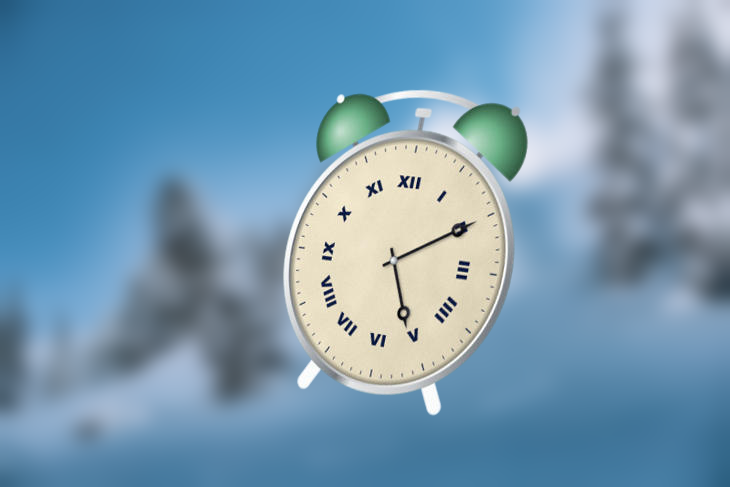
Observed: 5 h 10 min
